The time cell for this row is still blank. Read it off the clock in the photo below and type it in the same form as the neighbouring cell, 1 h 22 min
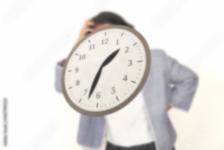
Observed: 1 h 33 min
